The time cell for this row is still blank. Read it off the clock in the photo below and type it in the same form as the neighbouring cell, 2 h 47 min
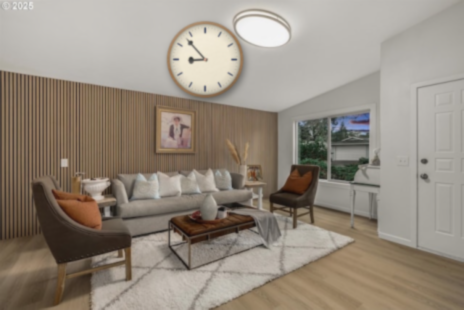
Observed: 8 h 53 min
